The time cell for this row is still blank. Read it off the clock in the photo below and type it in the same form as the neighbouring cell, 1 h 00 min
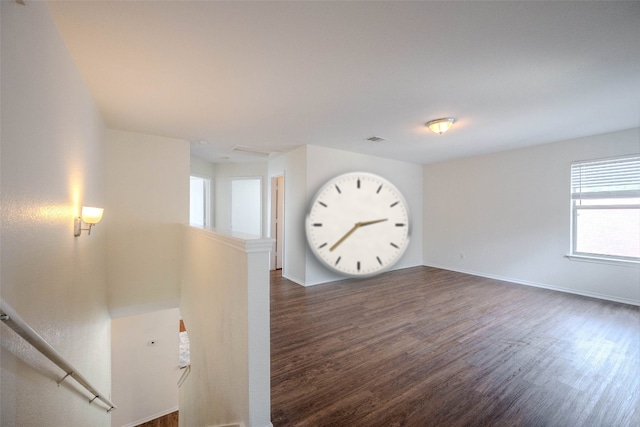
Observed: 2 h 38 min
